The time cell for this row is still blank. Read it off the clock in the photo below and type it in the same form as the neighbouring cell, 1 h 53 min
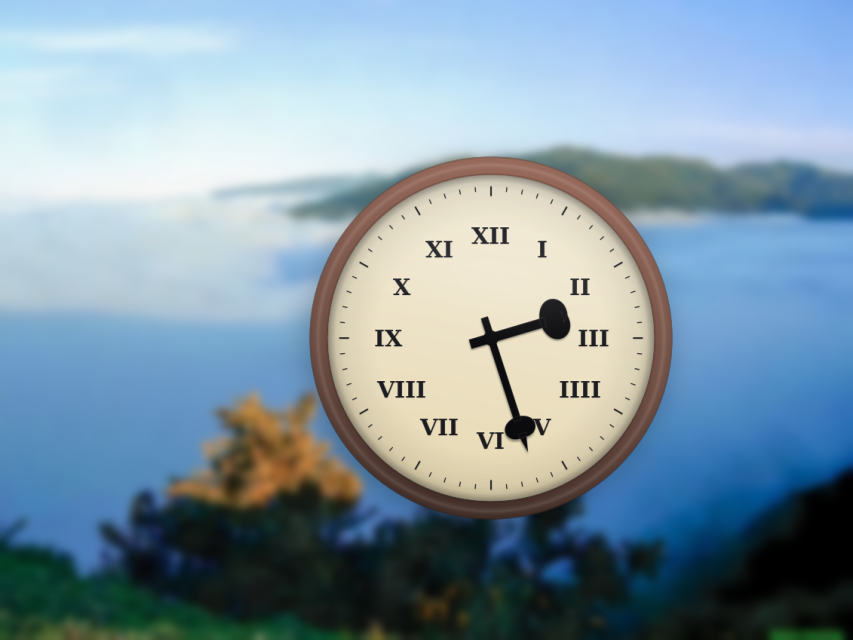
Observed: 2 h 27 min
